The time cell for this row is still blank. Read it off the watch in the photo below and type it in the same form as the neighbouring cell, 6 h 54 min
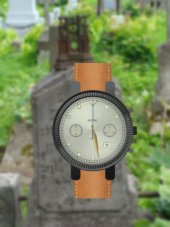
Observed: 5 h 28 min
